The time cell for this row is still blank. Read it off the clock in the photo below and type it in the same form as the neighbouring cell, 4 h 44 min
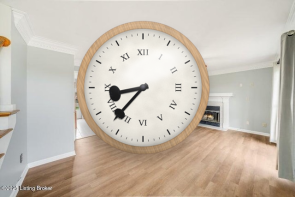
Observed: 8 h 37 min
